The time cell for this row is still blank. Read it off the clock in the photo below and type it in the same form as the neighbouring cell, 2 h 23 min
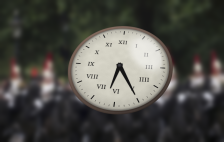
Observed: 6 h 25 min
